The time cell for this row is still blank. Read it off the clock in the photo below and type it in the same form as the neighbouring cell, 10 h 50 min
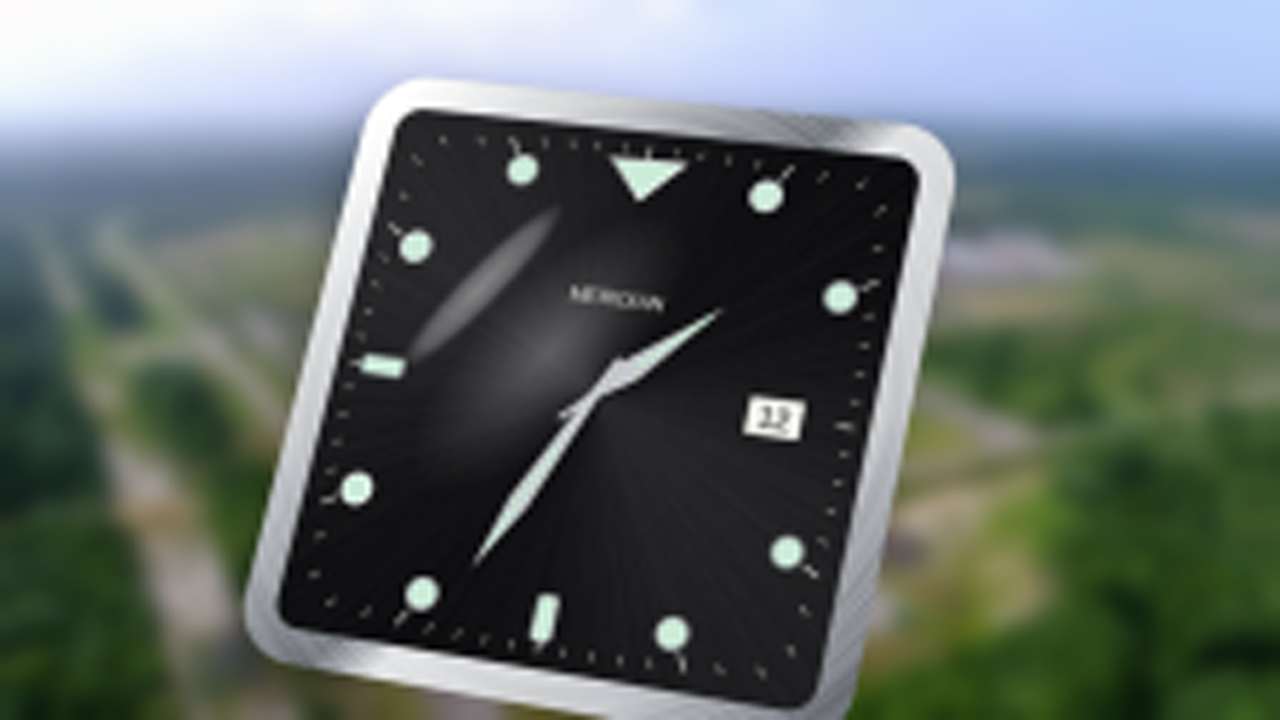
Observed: 1 h 34 min
